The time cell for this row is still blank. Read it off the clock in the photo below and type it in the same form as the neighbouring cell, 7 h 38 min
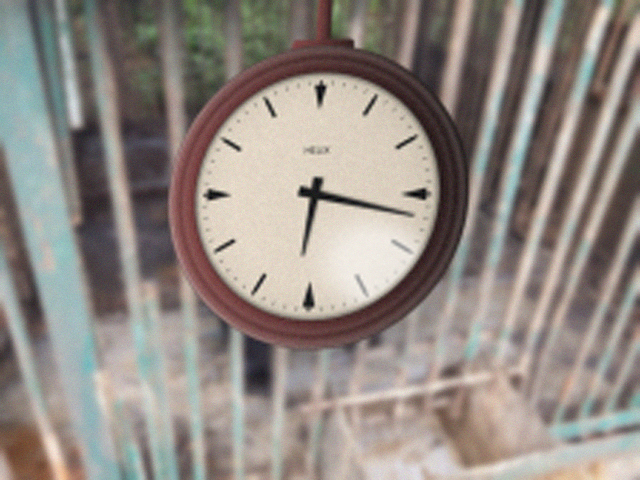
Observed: 6 h 17 min
